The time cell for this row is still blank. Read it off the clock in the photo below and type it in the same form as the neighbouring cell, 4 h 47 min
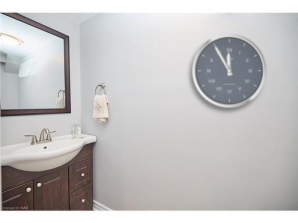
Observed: 11 h 55 min
